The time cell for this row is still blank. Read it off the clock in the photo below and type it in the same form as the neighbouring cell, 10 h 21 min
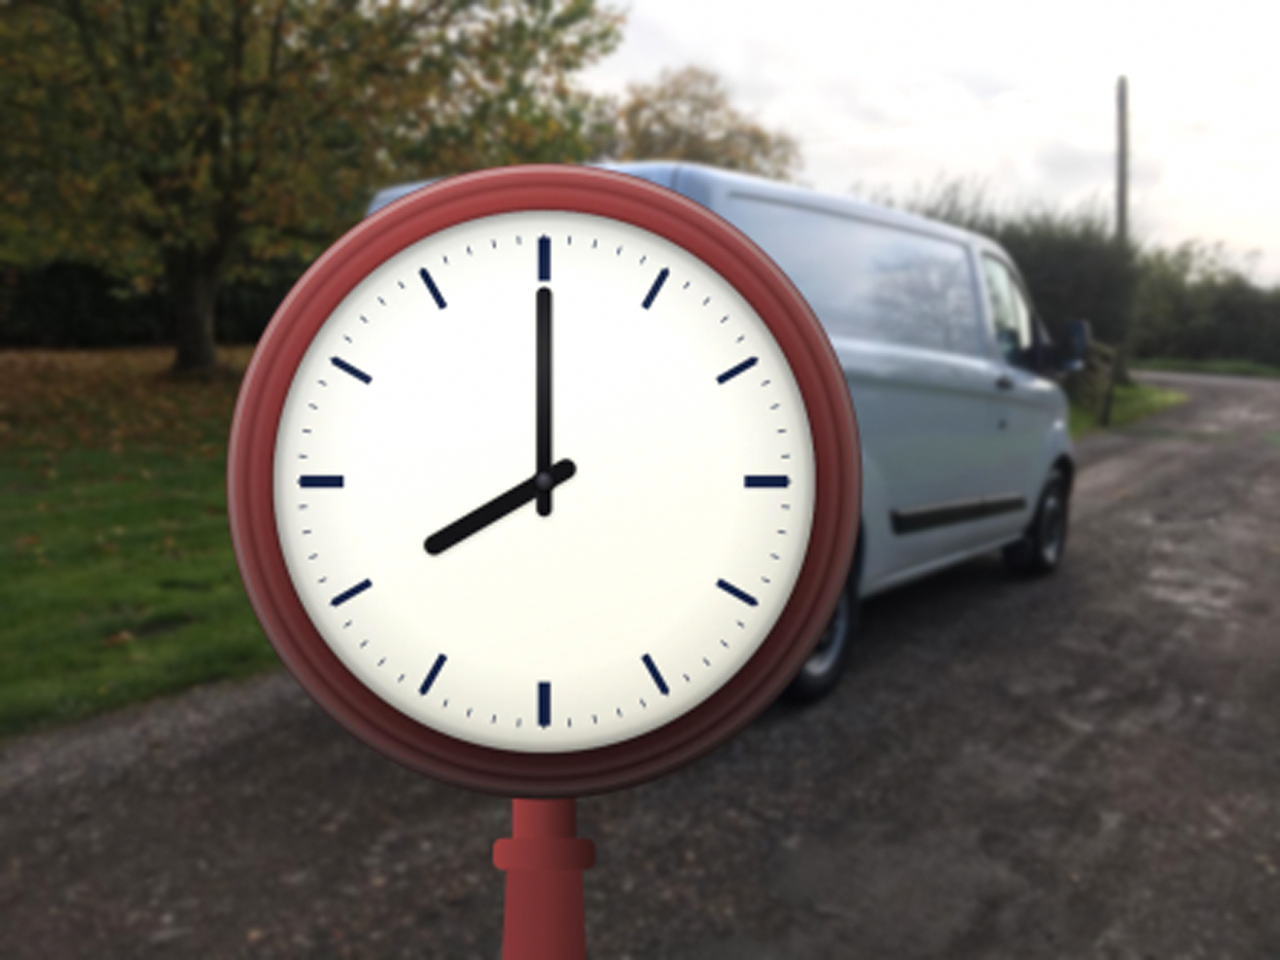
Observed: 8 h 00 min
